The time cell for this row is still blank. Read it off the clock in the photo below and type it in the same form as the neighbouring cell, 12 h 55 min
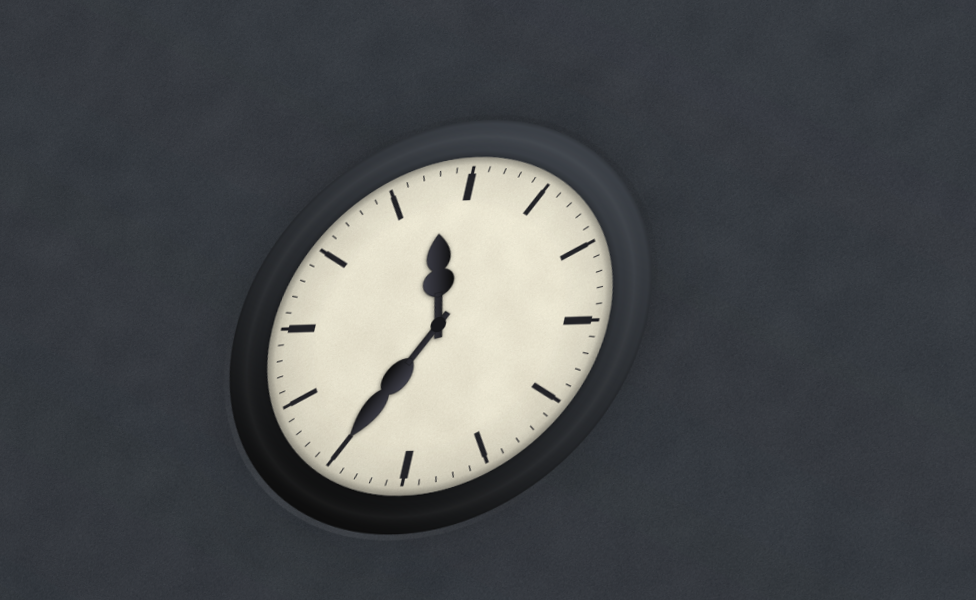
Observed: 11 h 35 min
